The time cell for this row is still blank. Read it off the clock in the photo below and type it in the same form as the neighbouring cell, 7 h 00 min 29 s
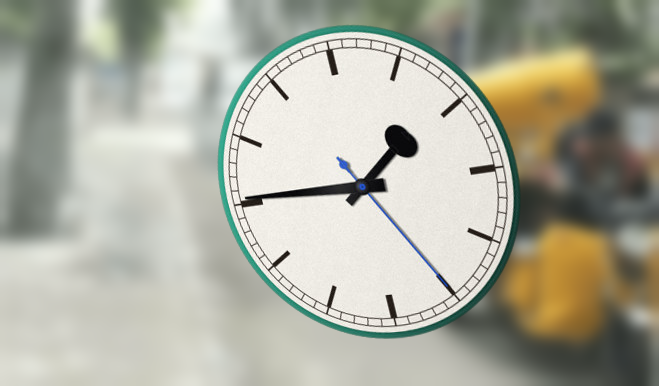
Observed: 1 h 45 min 25 s
